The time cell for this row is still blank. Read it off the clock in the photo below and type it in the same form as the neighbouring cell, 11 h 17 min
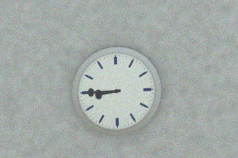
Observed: 8 h 45 min
